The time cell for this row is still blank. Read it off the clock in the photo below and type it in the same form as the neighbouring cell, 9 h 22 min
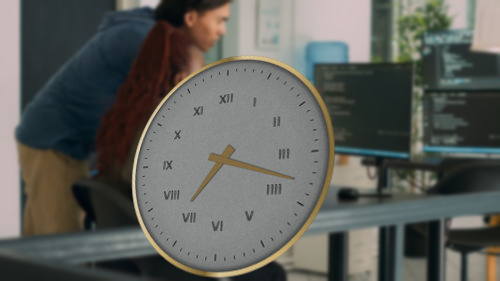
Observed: 7 h 18 min
